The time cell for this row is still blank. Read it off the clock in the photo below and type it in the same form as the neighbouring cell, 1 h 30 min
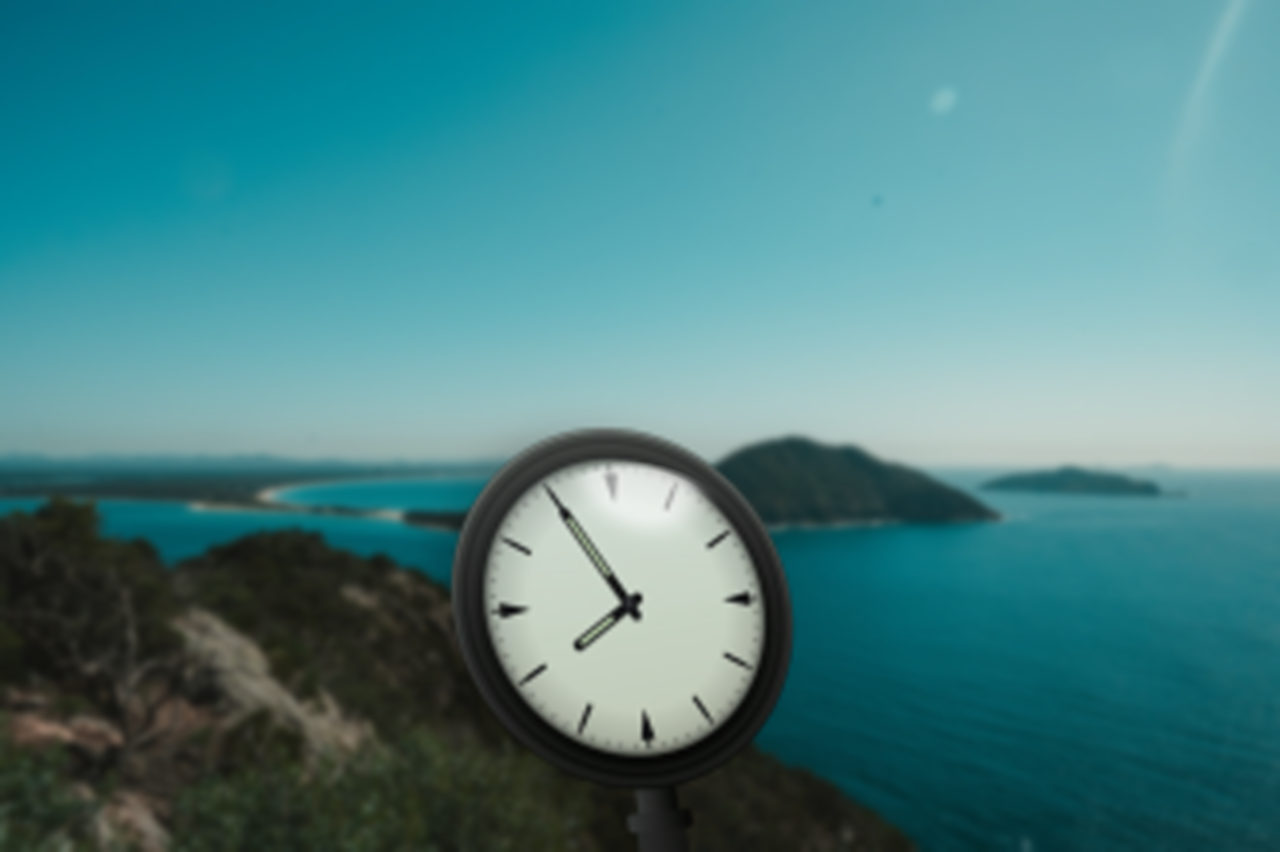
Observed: 7 h 55 min
